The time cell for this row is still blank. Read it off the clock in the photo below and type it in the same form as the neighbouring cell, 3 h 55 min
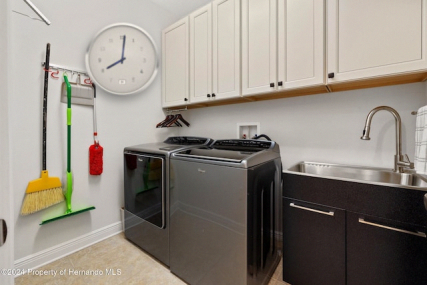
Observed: 8 h 01 min
